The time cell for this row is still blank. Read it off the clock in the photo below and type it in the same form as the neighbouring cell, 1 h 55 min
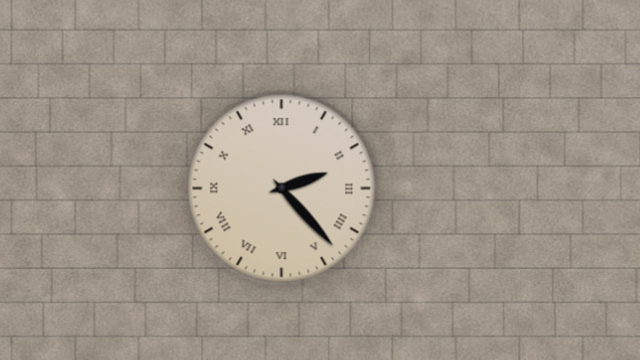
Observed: 2 h 23 min
